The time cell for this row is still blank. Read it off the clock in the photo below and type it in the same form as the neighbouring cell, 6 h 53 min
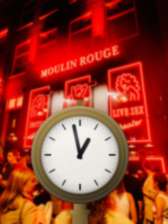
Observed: 12 h 58 min
